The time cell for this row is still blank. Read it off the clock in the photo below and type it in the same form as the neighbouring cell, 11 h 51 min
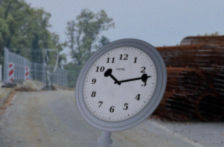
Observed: 10 h 13 min
